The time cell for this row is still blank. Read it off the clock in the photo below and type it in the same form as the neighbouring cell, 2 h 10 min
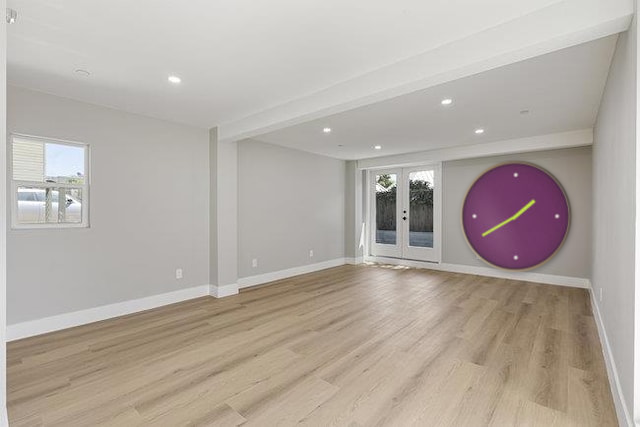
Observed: 1 h 40 min
